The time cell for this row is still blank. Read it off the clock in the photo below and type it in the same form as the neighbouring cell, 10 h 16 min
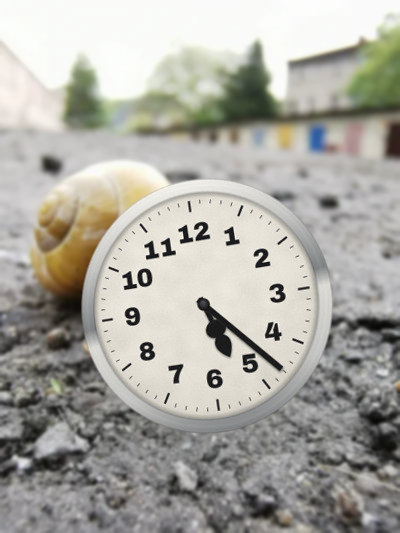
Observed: 5 h 23 min
